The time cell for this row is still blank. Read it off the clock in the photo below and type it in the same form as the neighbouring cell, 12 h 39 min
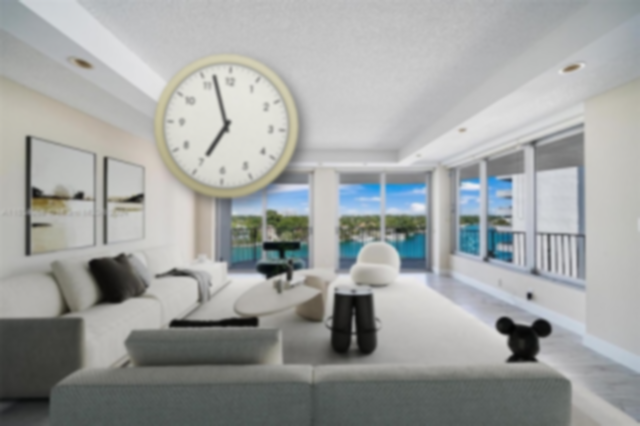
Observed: 6 h 57 min
